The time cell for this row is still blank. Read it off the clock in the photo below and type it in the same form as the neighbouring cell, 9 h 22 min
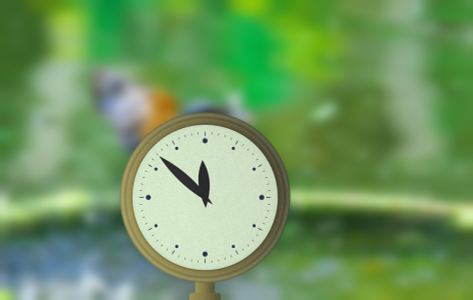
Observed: 11 h 52 min
